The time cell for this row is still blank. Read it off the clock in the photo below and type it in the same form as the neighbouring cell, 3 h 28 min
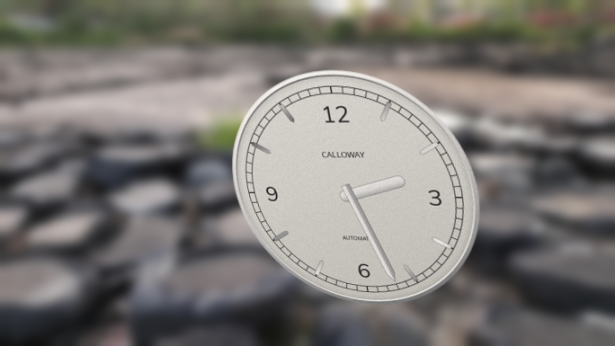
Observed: 2 h 27 min
